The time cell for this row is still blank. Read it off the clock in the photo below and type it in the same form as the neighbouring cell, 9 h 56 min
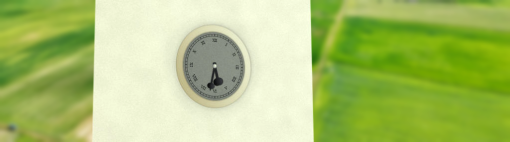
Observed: 5 h 32 min
